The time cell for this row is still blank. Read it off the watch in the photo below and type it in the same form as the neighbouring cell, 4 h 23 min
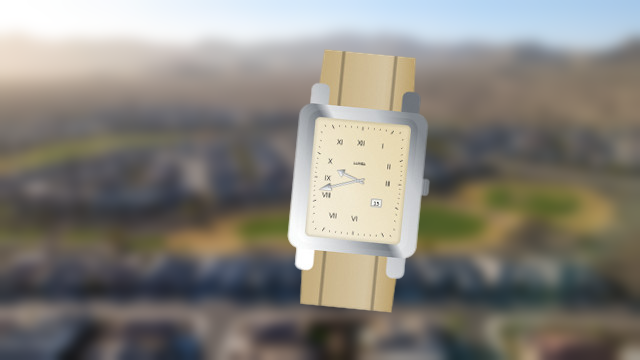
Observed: 9 h 42 min
